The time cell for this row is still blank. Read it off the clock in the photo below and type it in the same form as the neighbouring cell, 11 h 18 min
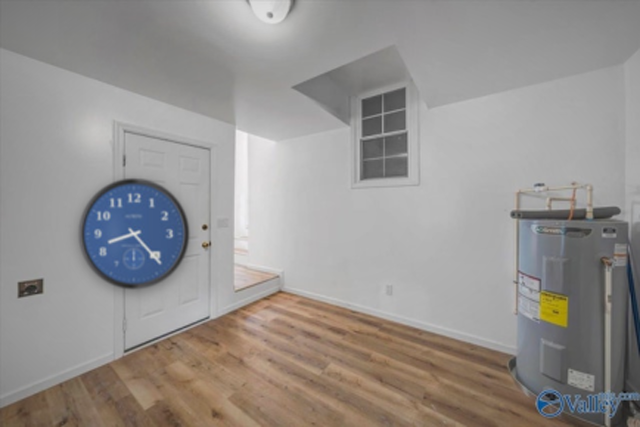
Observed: 8 h 23 min
